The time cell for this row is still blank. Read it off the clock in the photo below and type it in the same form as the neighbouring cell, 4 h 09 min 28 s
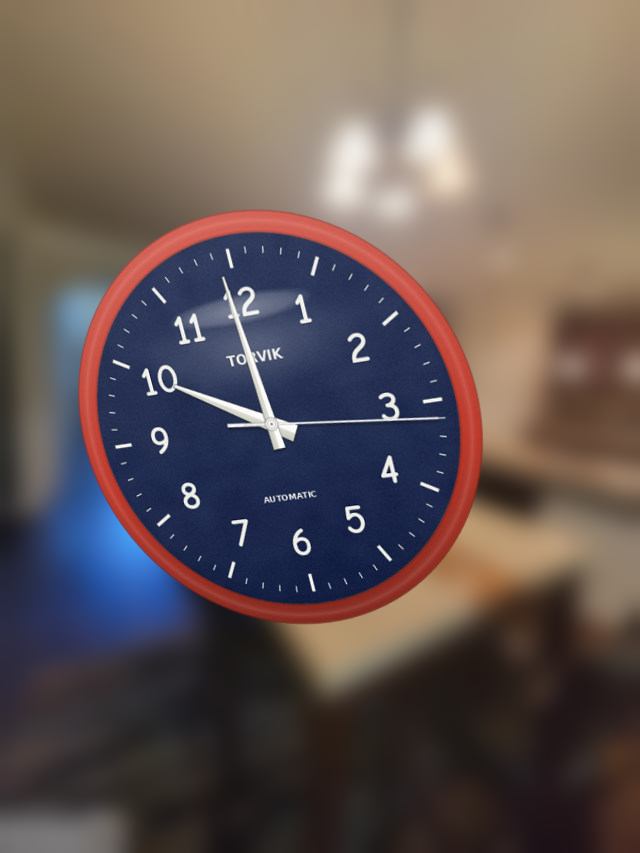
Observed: 9 h 59 min 16 s
